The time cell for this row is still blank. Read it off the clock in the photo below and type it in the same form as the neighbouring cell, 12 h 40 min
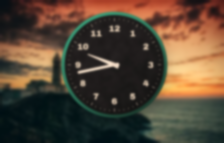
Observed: 9 h 43 min
